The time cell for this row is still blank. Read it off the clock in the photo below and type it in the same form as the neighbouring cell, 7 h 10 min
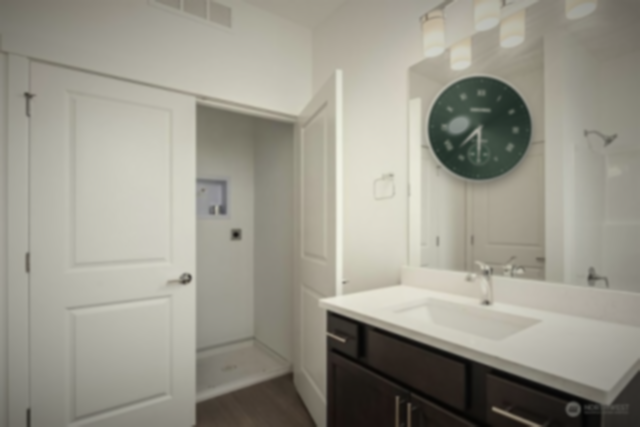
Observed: 7 h 30 min
